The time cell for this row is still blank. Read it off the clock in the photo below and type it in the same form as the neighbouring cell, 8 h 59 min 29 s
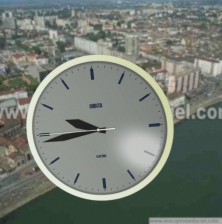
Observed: 9 h 43 min 45 s
